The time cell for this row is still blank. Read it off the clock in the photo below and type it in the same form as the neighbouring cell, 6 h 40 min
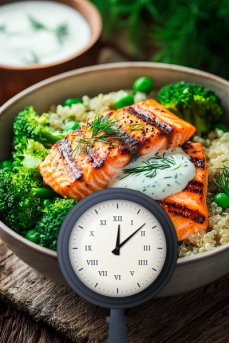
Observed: 12 h 08 min
